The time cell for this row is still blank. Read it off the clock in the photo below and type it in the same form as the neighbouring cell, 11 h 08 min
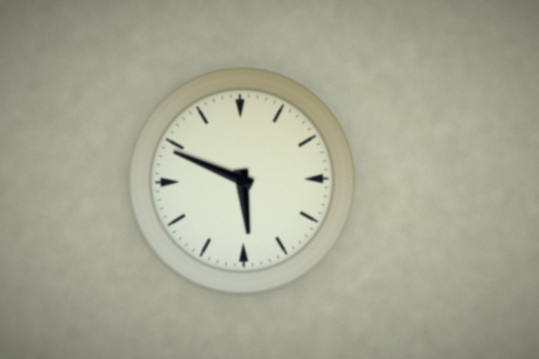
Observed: 5 h 49 min
